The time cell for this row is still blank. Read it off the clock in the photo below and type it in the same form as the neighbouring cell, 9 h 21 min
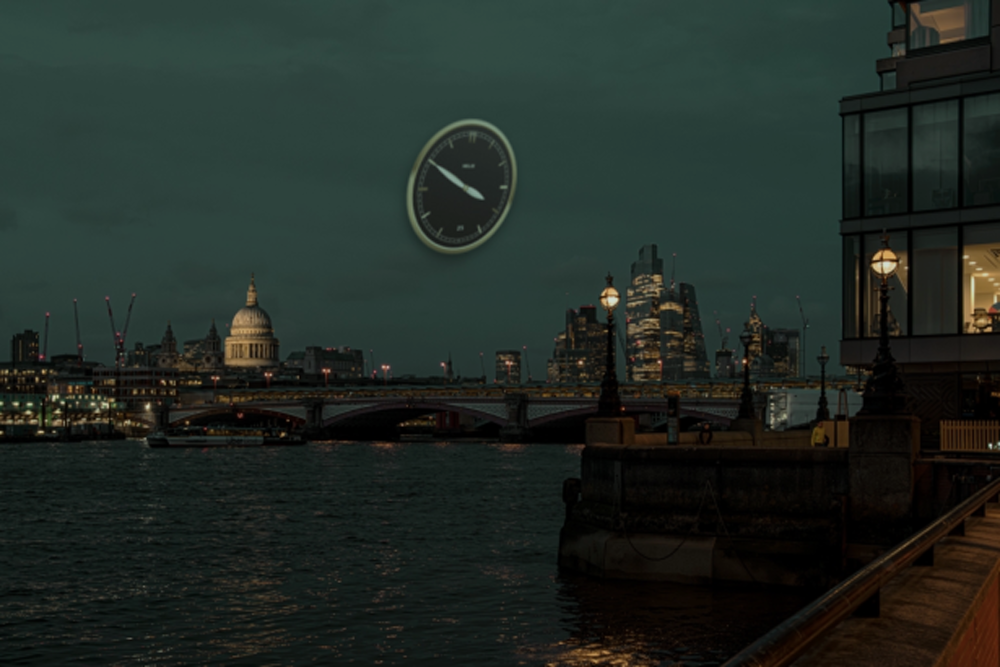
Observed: 3 h 50 min
